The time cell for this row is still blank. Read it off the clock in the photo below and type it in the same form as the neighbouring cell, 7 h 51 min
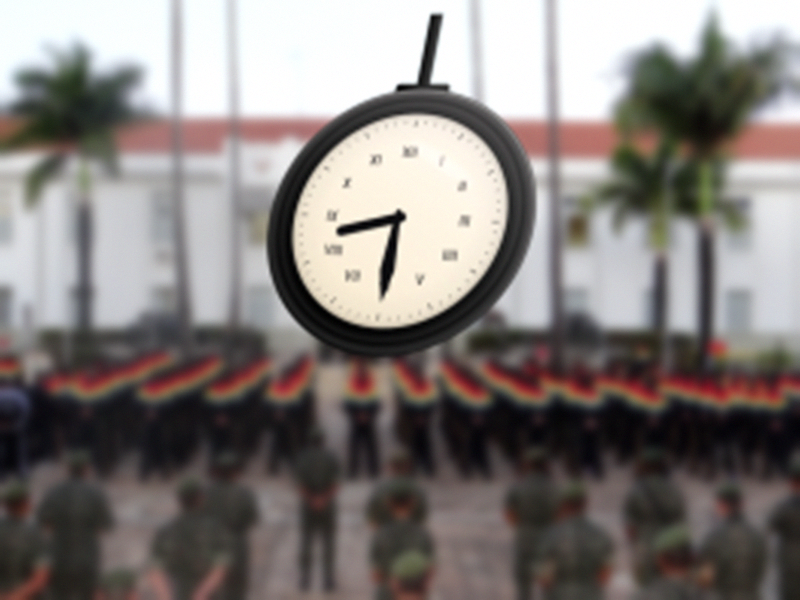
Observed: 8 h 30 min
